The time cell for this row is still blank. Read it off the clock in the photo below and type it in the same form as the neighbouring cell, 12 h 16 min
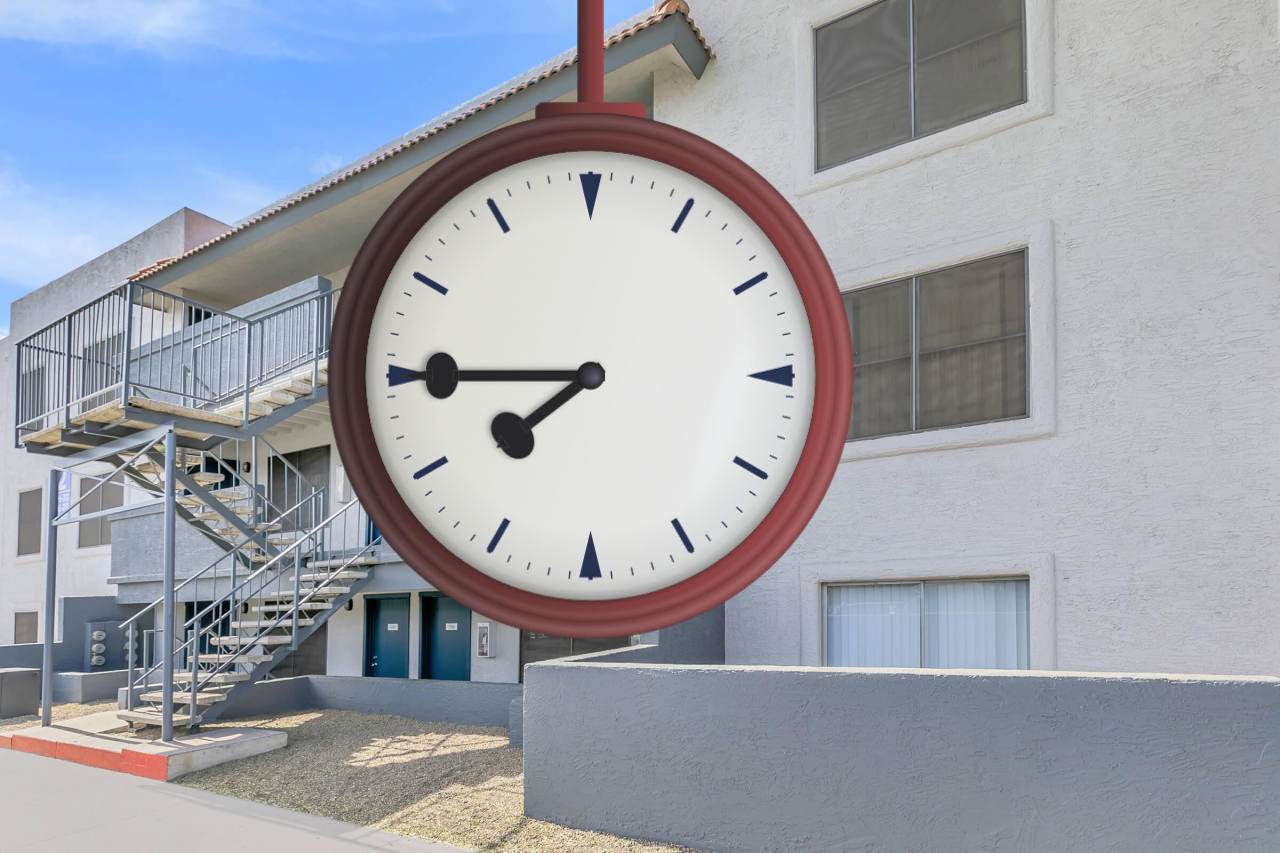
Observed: 7 h 45 min
